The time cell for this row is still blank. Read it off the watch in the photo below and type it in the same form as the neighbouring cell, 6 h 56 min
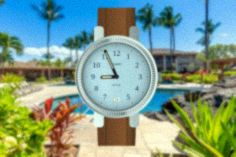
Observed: 8 h 56 min
